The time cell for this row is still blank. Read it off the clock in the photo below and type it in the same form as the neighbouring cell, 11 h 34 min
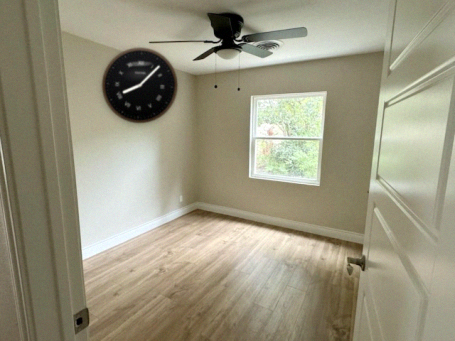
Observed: 8 h 07 min
